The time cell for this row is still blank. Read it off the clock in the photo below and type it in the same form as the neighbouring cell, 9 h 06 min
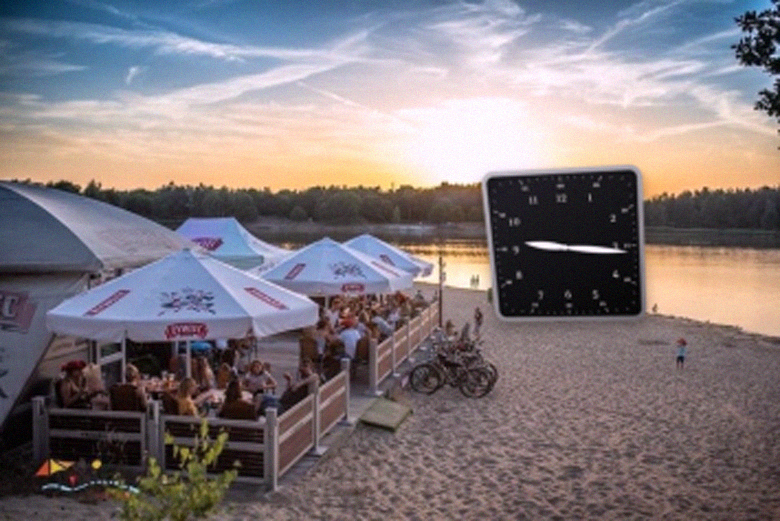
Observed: 9 h 16 min
